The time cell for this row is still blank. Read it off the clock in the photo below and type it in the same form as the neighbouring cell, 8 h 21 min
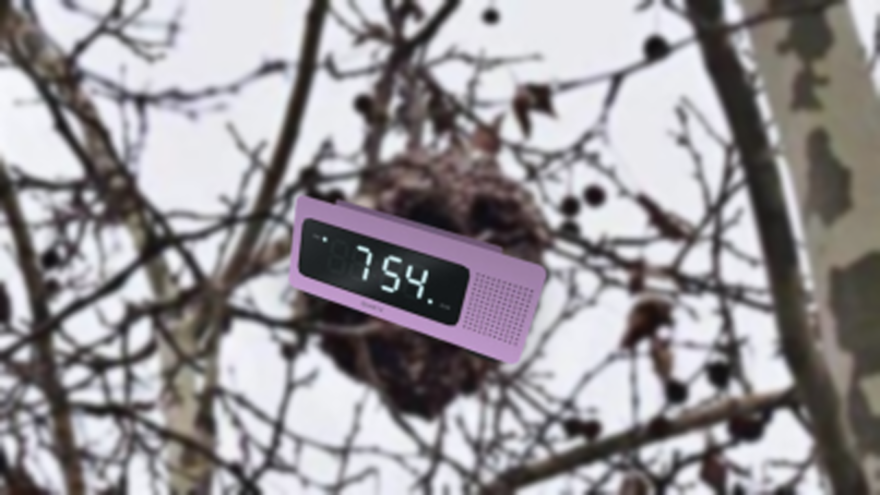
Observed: 7 h 54 min
